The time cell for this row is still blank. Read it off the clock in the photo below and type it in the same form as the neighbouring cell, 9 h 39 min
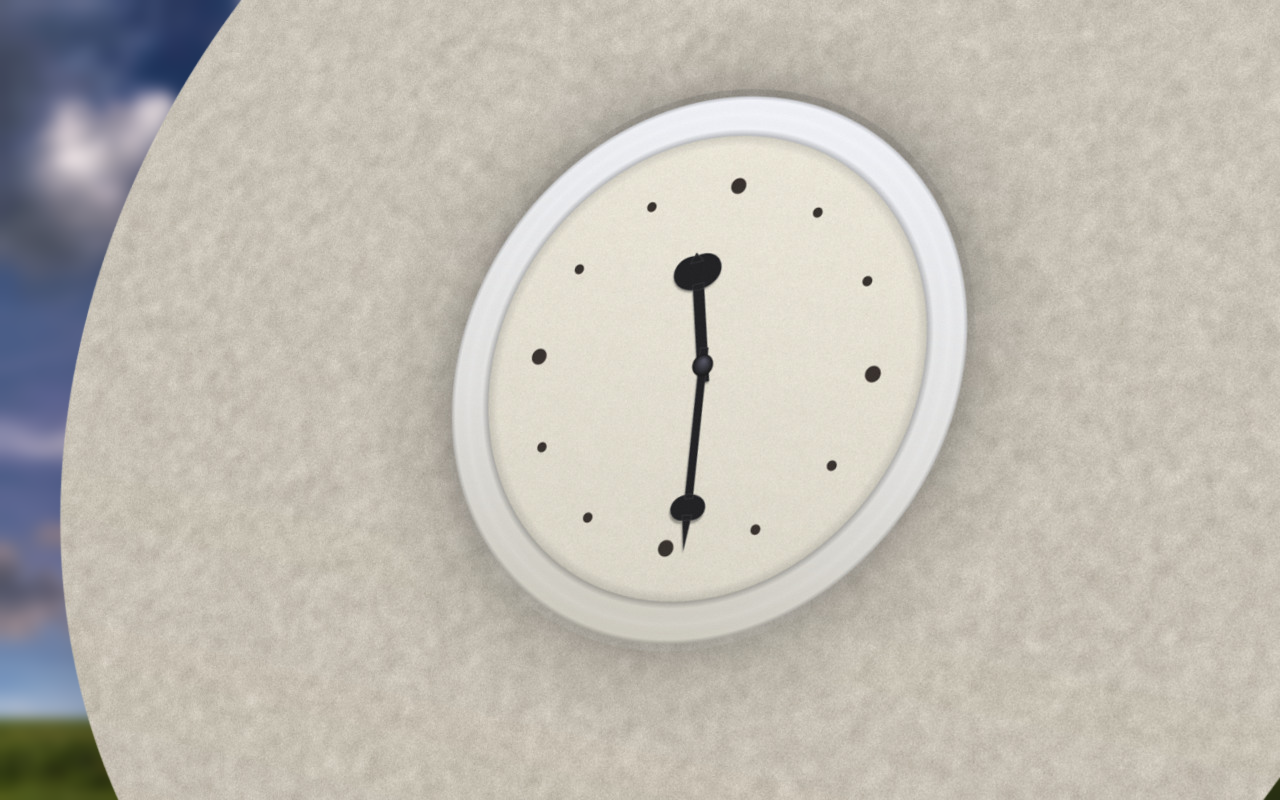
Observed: 11 h 29 min
